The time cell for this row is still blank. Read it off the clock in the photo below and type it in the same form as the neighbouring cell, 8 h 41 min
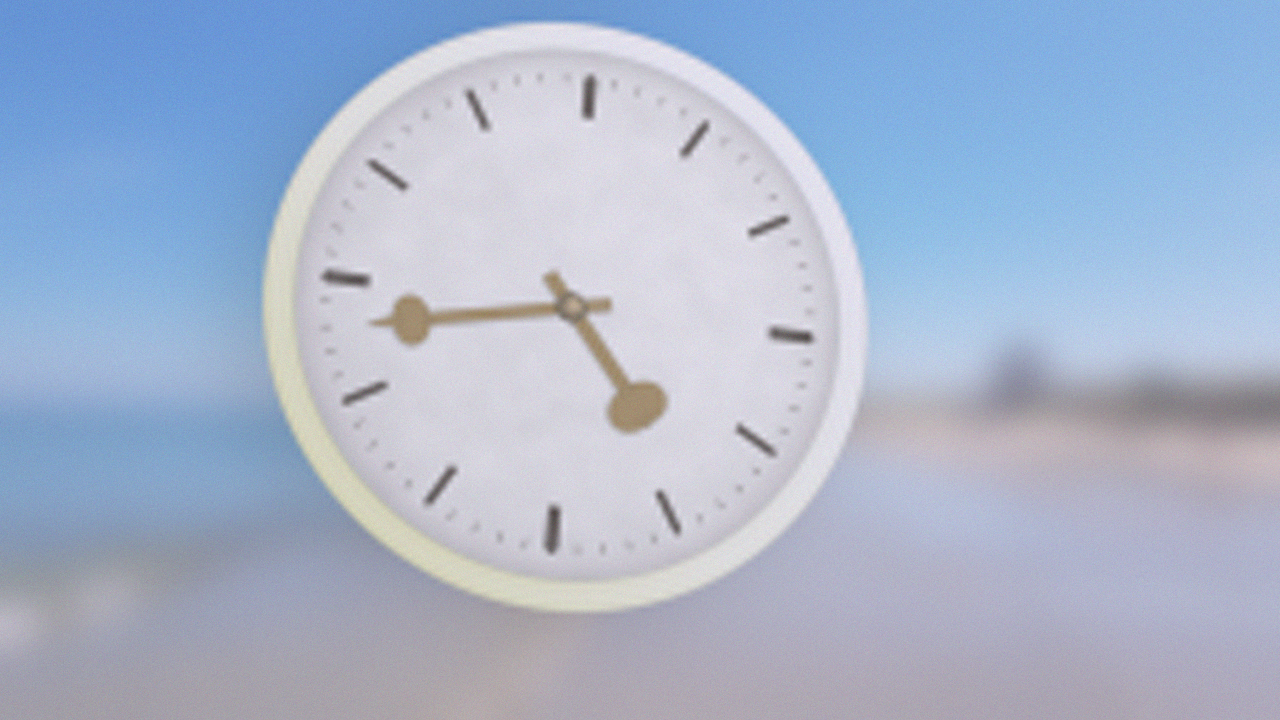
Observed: 4 h 43 min
